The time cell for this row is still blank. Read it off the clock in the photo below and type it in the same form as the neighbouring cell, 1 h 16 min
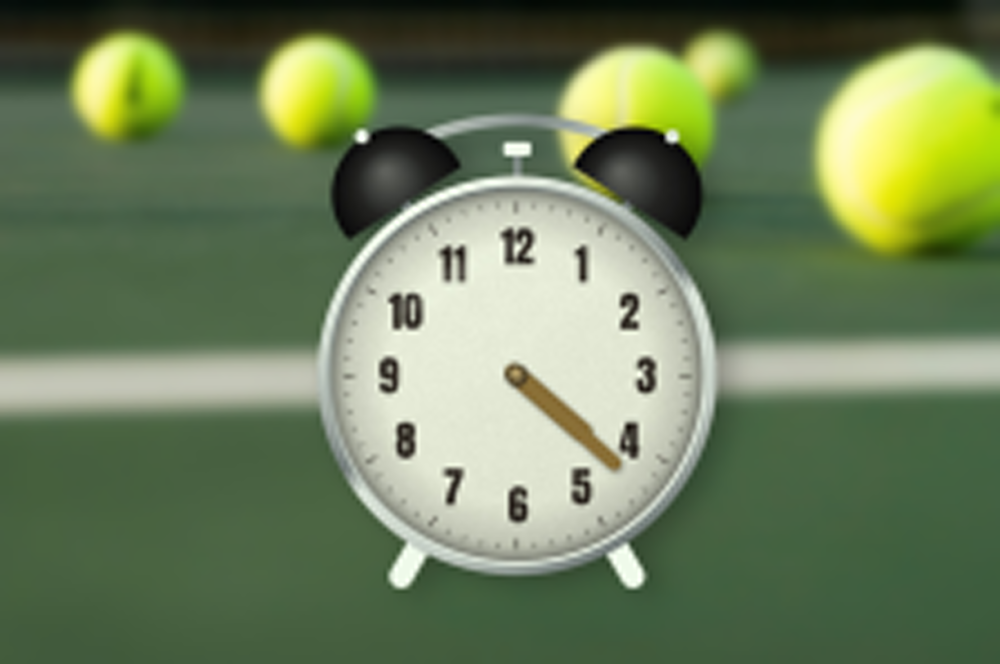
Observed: 4 h 22 min
